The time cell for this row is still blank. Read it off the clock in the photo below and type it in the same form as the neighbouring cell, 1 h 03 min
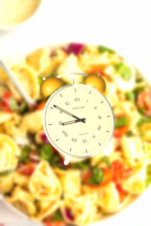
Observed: 8 h 51 min
